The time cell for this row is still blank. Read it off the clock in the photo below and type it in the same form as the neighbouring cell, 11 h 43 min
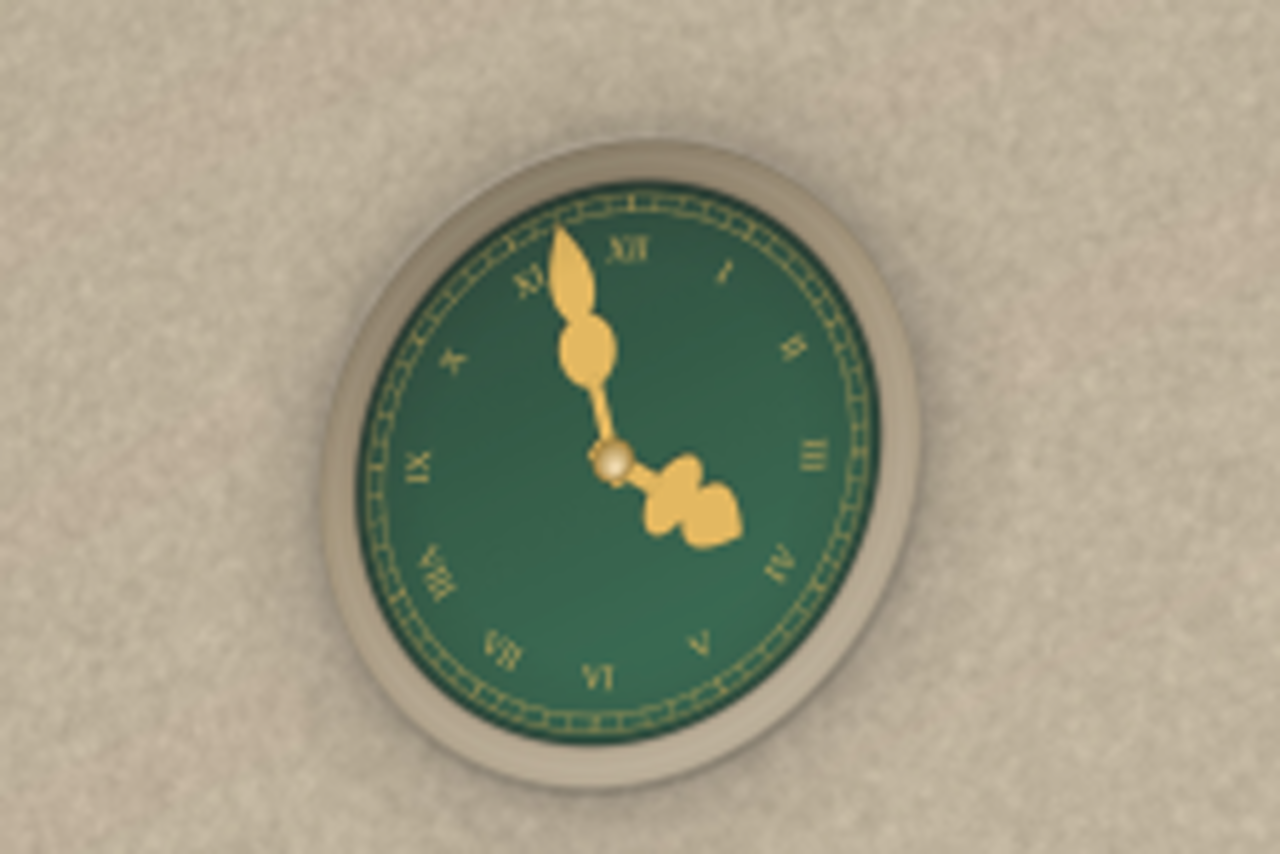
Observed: 3 h 57 min
